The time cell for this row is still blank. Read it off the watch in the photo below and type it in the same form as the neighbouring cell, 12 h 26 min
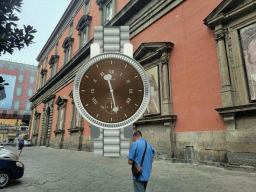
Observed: 11 h 28 min
